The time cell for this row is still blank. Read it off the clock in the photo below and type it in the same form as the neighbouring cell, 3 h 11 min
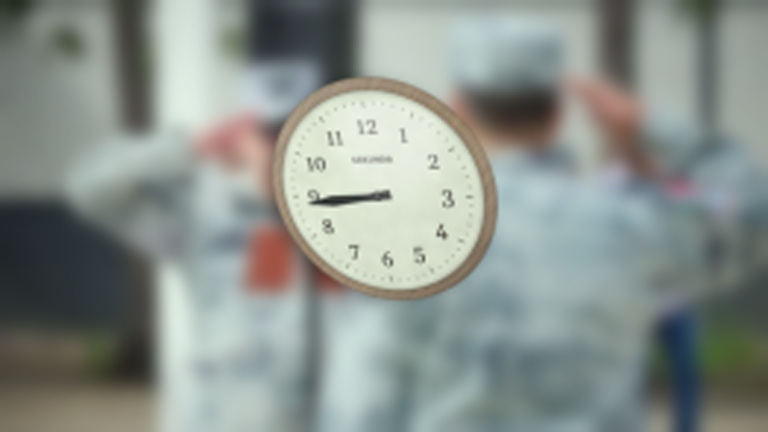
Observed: 8 h 44 min
